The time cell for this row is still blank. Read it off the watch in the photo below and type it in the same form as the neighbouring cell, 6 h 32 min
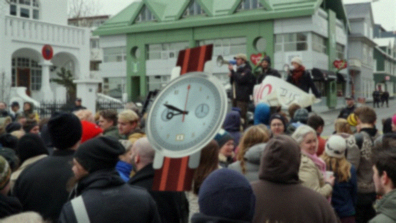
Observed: 8 h 49 min
